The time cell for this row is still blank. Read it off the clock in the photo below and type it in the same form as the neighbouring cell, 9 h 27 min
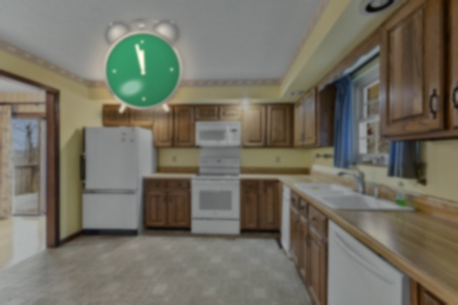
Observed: 11 h 58 min
